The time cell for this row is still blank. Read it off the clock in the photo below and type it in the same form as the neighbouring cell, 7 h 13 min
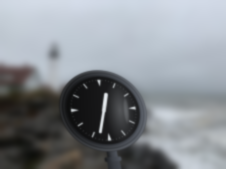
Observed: 12 h 33 min
